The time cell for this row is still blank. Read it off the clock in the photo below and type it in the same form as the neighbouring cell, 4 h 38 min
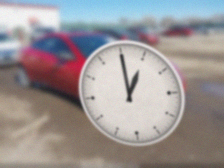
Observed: 1 h 00 min
